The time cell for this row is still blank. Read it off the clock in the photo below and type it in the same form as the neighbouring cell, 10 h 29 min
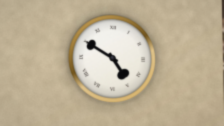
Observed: 4 h 50 min
